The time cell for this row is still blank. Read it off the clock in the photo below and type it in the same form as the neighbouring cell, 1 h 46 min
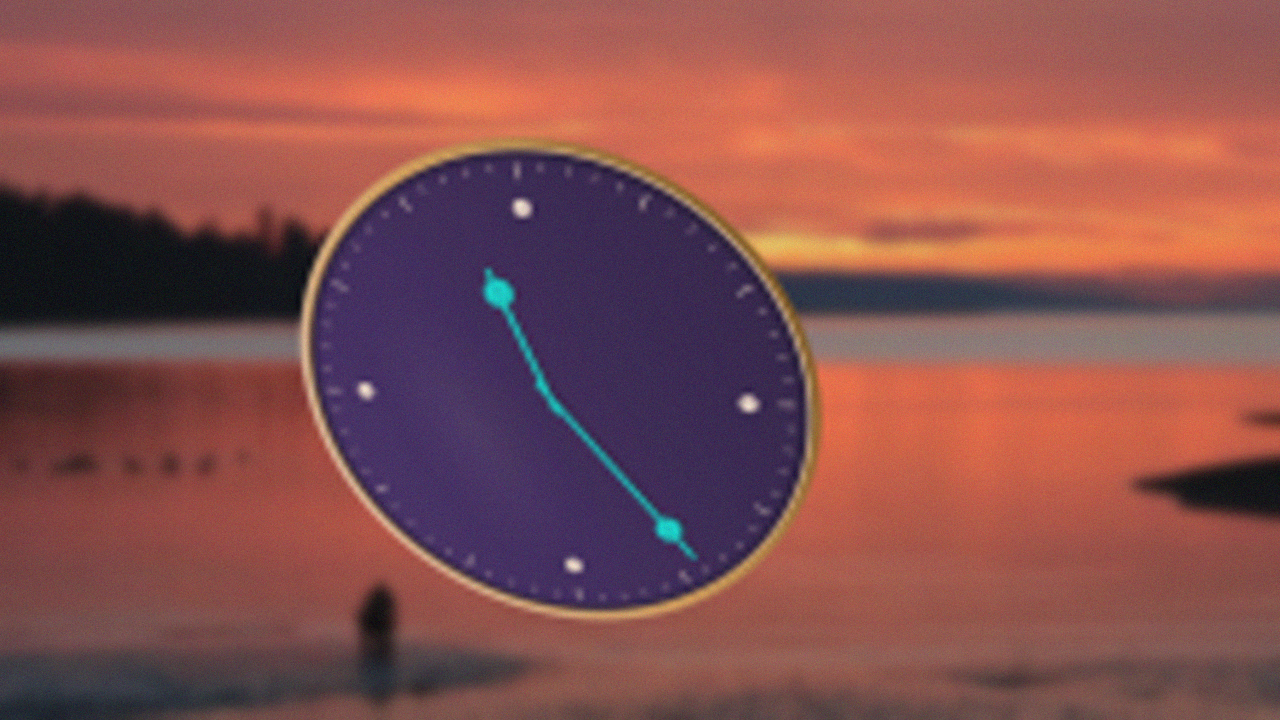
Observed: 11 h 24 min
